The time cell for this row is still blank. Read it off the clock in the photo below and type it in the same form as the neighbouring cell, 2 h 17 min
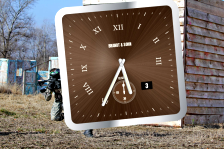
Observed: 5 h 35 min
